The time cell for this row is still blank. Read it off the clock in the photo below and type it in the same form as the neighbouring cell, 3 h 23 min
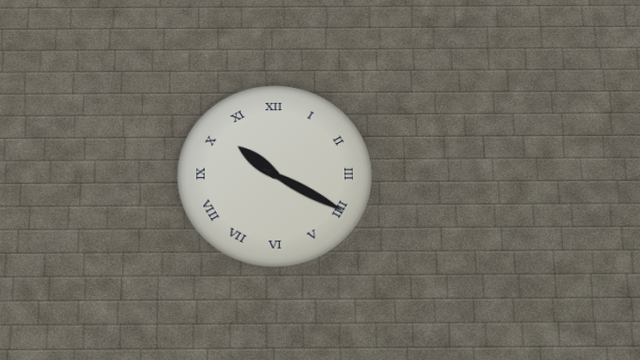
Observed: 10 h 20 min
